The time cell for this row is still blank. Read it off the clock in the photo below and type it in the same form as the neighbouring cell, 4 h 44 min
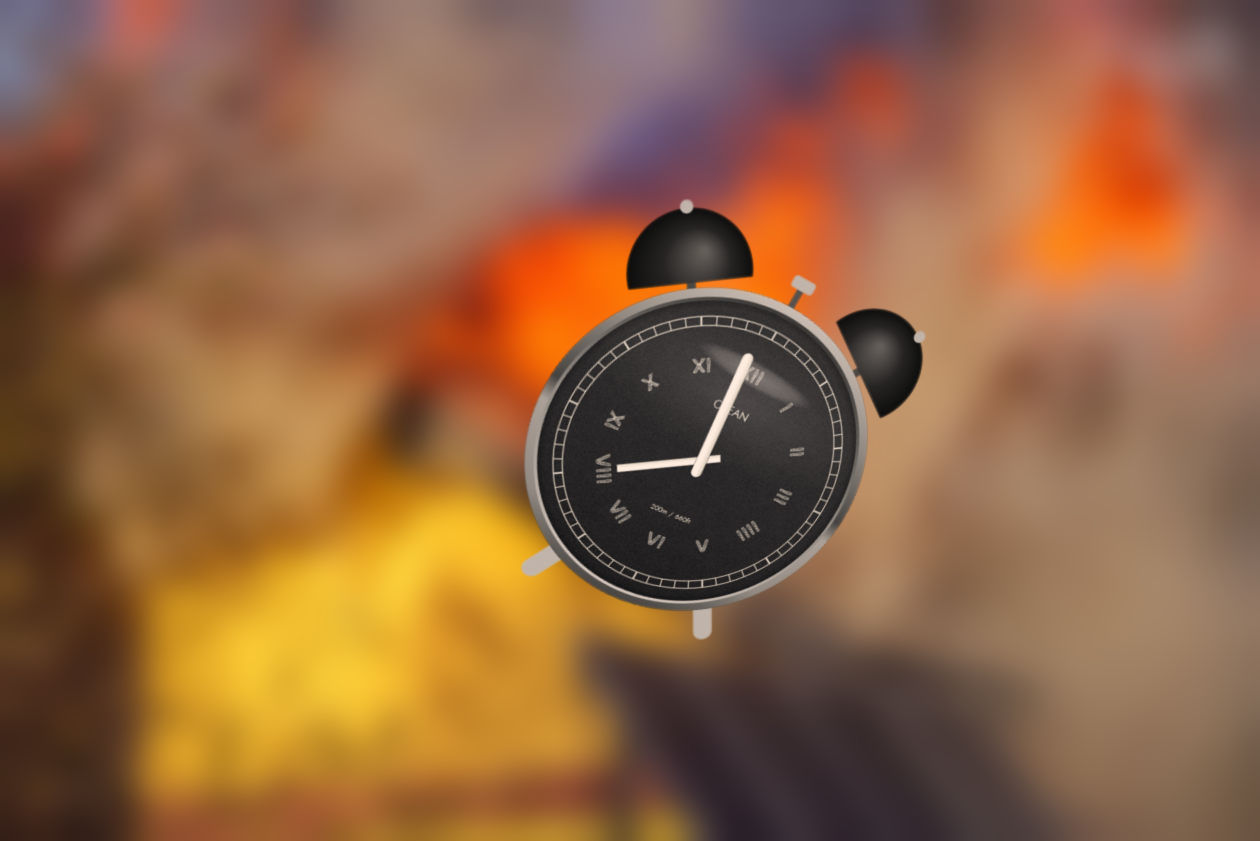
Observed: 7 h 59 min
